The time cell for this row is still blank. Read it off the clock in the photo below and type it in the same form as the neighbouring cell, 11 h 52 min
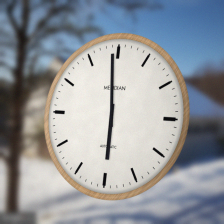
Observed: 5 h 59 min
